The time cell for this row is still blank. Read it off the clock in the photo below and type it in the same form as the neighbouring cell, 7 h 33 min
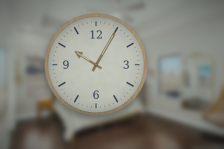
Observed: 10 h 05 min
